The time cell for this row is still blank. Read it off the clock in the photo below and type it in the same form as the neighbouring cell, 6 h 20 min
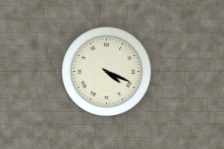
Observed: 4 h 19 min
